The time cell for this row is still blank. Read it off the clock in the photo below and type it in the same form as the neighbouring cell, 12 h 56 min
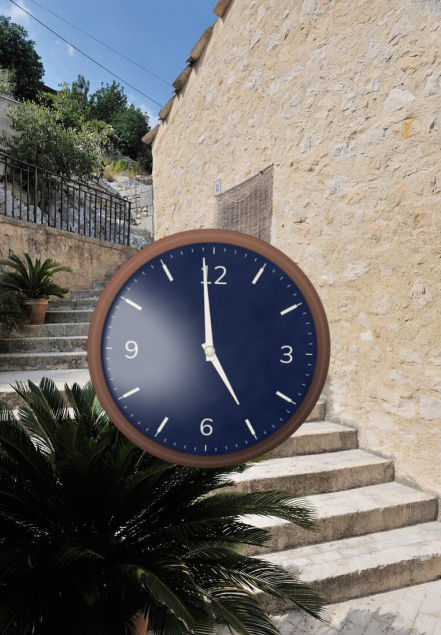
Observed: 4 h 59 min
